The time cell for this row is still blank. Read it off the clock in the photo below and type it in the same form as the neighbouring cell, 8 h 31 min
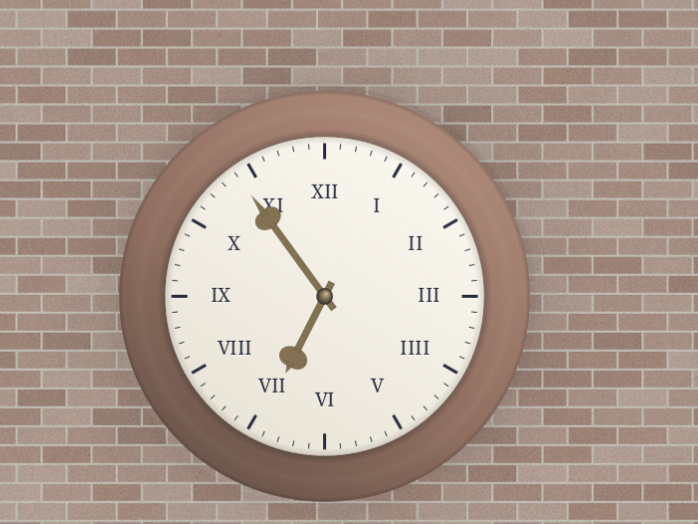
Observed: 6 h 54 min
